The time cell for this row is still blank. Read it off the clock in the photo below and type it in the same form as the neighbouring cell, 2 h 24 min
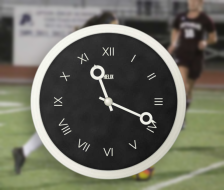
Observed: 11 h 19 min
